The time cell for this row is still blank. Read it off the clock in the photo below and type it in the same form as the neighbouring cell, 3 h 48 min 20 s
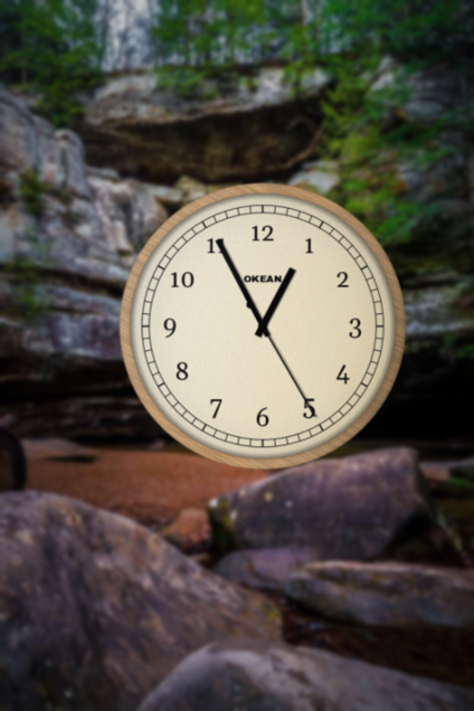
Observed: 12 h 55 min 25 s
